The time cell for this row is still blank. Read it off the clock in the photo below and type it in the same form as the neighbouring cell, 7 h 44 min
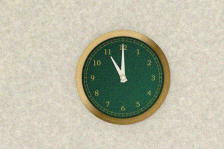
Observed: 11 h 00 min
